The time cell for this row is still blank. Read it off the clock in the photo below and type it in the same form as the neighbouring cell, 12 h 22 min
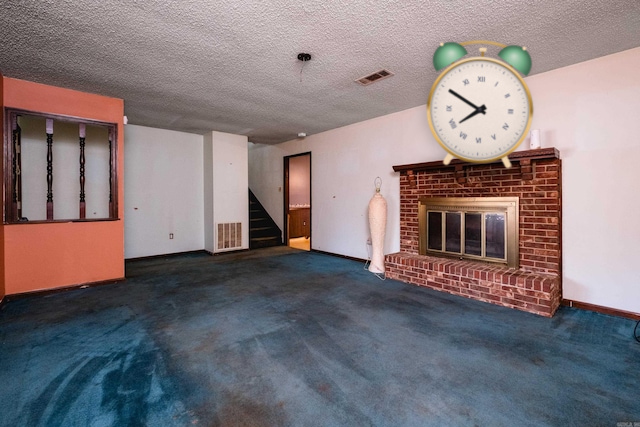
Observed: 7 h 50 min
